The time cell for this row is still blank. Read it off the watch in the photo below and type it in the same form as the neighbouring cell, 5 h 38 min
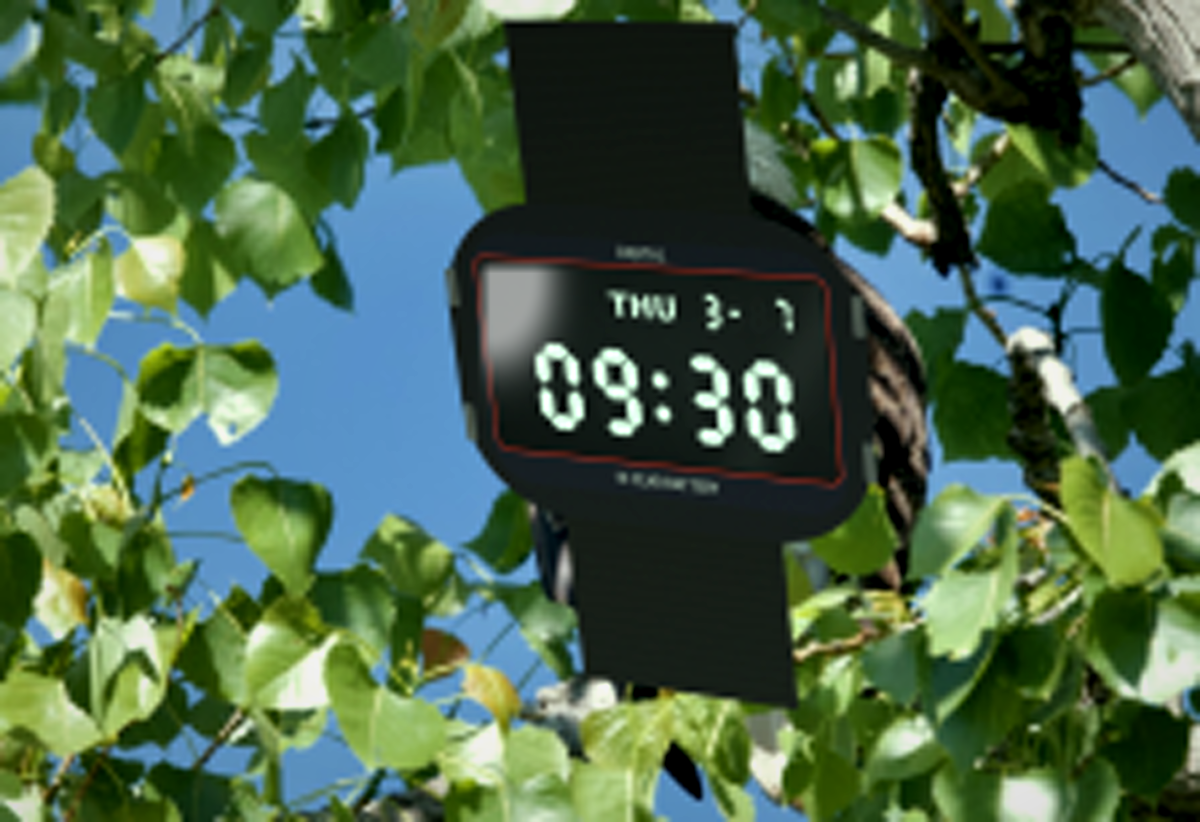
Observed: 9 h 30 min
